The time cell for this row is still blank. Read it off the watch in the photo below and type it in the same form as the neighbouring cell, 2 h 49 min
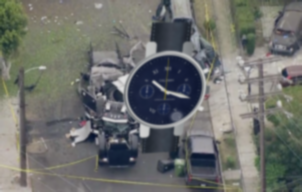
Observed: 10 h 18 min
